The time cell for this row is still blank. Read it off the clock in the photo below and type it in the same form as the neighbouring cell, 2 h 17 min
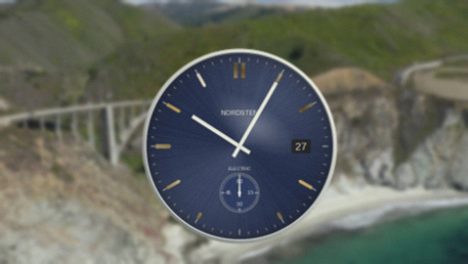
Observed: 10 h 05 min
